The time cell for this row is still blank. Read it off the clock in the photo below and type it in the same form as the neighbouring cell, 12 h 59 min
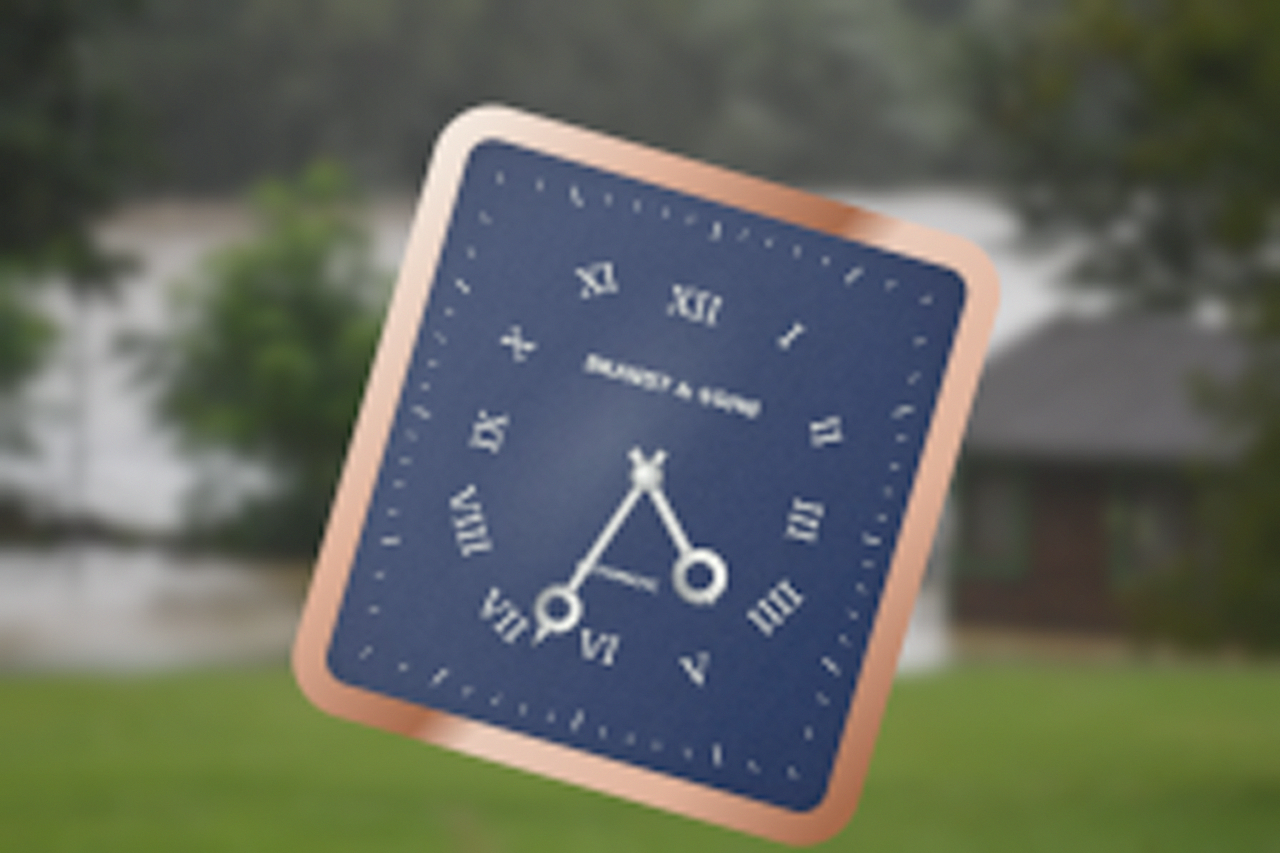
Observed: 4 h 33 min
